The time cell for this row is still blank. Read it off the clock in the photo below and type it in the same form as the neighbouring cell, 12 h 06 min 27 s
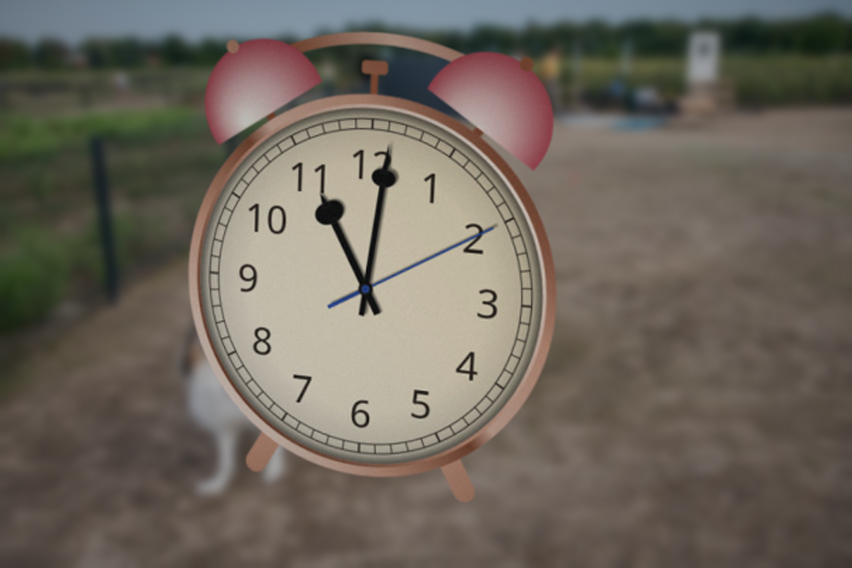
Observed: 11 h 01 min 10 s
